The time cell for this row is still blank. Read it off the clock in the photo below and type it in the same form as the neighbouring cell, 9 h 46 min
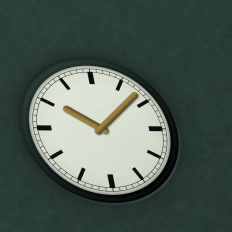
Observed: 10 h 08 min
